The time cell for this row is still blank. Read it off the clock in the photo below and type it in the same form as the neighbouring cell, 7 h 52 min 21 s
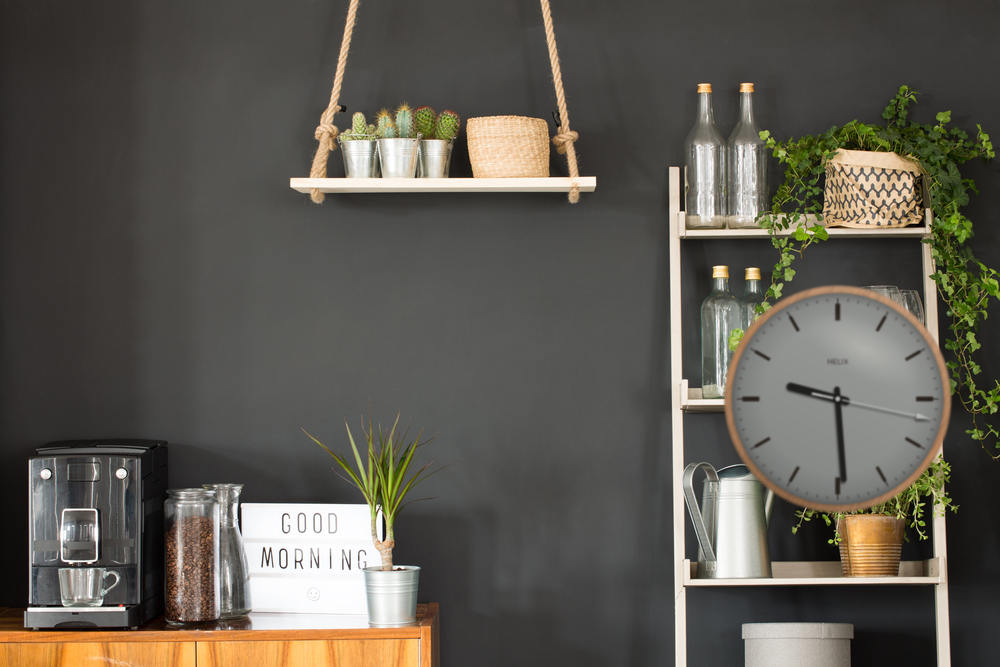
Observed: 9 h 29 min 17 s
